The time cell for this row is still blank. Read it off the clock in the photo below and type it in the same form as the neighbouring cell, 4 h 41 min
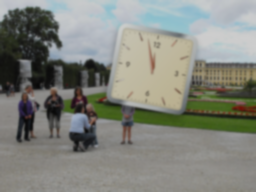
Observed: 11 h 57 min
